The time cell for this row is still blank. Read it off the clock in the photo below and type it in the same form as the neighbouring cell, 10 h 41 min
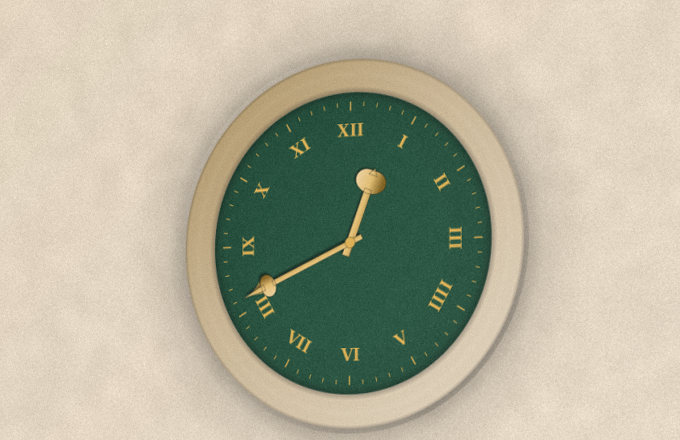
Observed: 12 h 41 min
